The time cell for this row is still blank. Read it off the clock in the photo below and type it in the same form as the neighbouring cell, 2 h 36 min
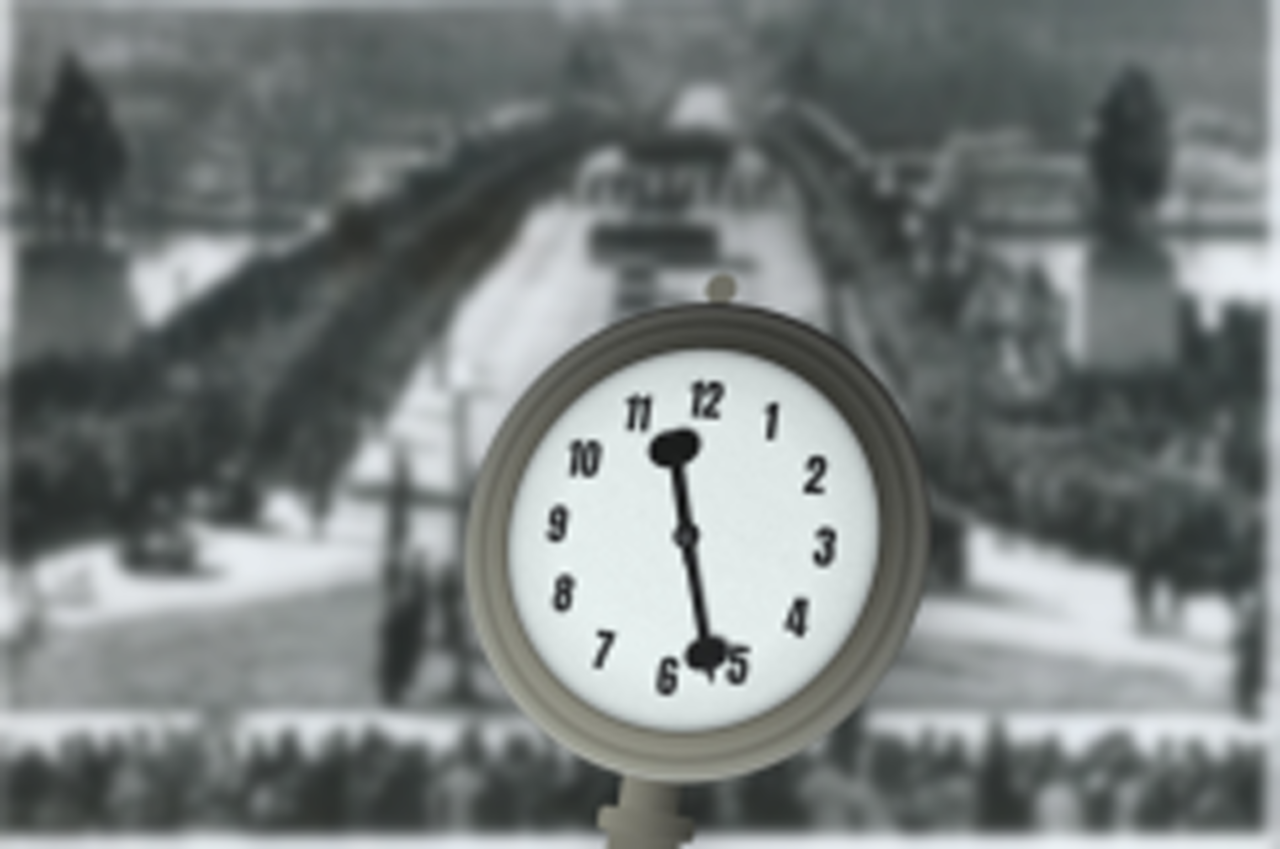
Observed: 11 h 27 min
